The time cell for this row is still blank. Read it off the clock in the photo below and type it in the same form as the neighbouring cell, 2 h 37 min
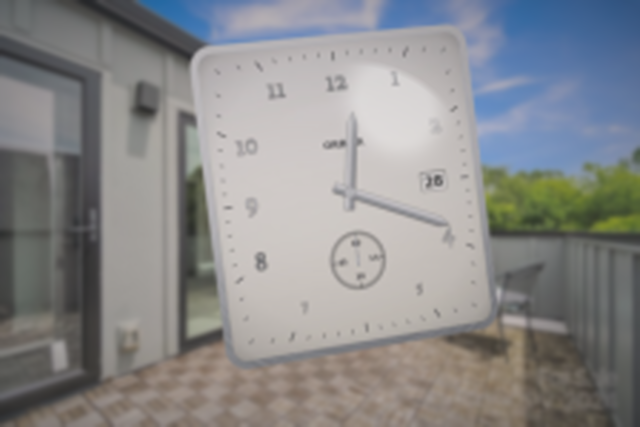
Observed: 12 h 19 min
